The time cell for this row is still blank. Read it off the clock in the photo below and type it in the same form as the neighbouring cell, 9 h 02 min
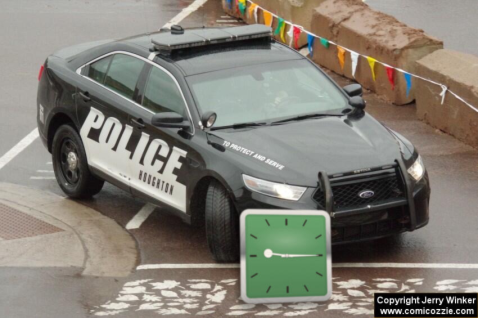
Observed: 9 h 15 min
